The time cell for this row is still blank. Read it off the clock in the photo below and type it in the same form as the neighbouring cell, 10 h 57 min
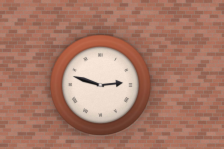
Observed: 2 h 48 min
